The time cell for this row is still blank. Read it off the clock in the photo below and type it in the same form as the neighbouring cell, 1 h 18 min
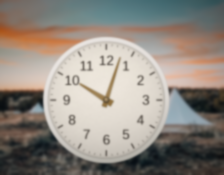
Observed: 10 h 03 min
